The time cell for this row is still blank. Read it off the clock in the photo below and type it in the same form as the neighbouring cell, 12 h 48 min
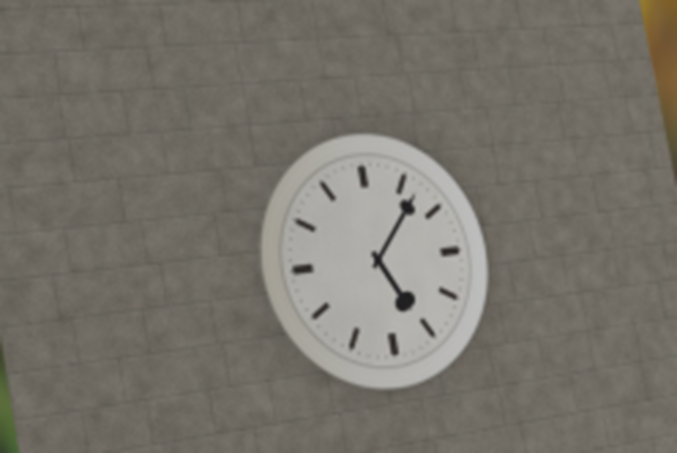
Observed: 5 h 07 min
